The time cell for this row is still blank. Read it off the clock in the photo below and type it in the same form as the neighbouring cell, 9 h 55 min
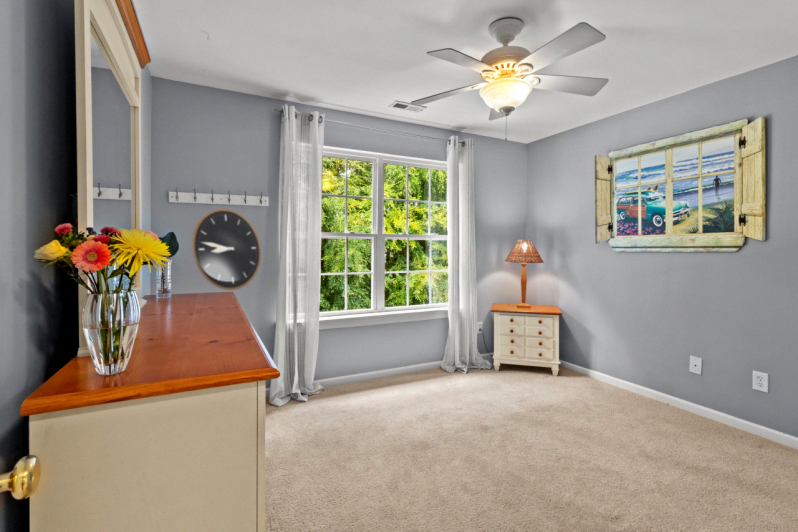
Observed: 8 h 47 min
